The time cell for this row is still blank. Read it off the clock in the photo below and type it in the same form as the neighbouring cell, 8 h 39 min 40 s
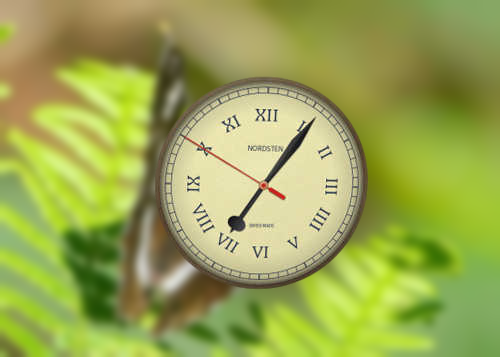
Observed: 7 h 05 min 50 s
